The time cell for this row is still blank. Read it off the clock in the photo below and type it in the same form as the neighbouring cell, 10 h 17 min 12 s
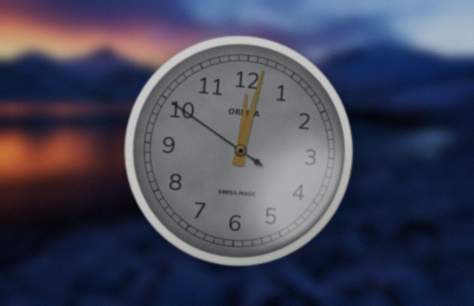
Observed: 12 h 01 min 50 s
